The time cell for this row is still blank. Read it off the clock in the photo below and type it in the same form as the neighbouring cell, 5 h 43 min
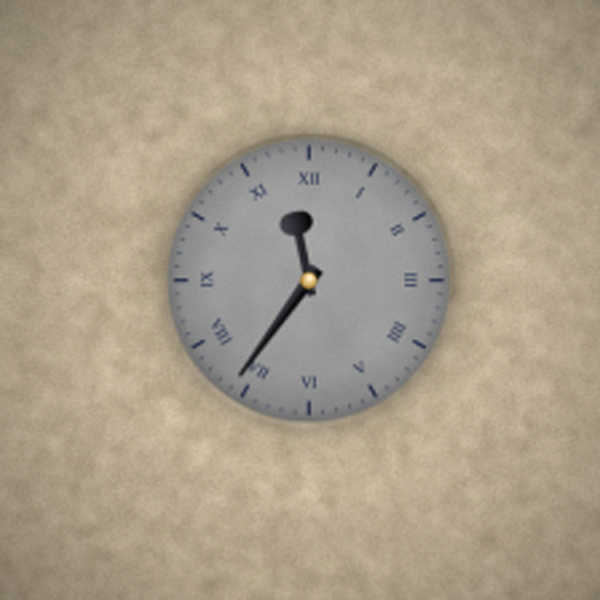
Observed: 11 h 36 min
